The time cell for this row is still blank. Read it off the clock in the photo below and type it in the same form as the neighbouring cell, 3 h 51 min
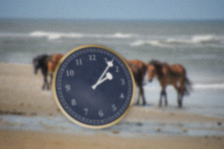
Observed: 2 h 07 min
